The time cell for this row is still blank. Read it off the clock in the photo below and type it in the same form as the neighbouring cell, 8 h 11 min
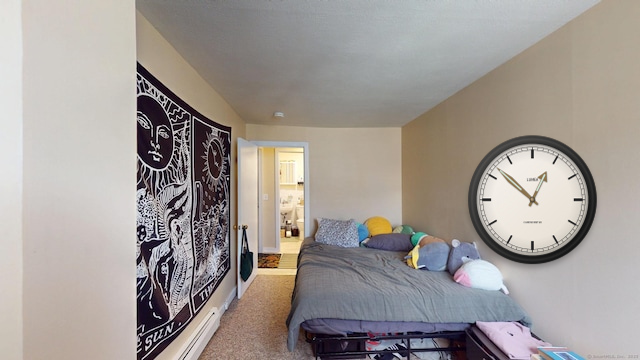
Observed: 12 h 52 min
